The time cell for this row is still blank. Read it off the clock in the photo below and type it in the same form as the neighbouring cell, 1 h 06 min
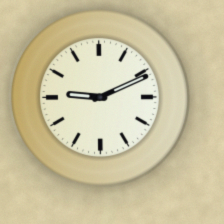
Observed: 9 h 11 min
